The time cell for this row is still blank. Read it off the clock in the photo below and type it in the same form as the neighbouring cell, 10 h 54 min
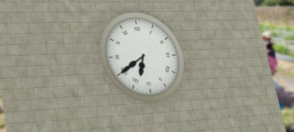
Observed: 6 h 40 min
